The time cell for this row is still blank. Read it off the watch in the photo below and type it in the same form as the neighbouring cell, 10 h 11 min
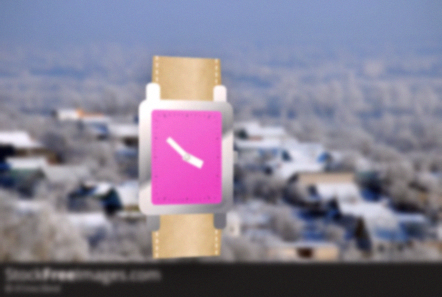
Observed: 3 h 52 min
